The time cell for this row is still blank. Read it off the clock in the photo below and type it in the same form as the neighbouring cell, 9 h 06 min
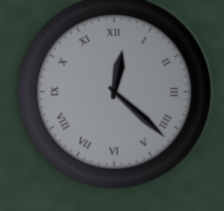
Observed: 12 h 22 min
